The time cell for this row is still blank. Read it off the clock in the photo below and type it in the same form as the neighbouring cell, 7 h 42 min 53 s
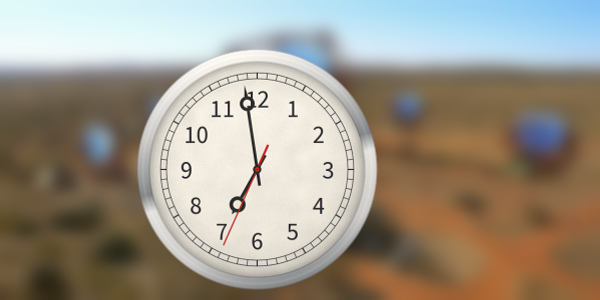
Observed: 6 h 58 min 34 s
